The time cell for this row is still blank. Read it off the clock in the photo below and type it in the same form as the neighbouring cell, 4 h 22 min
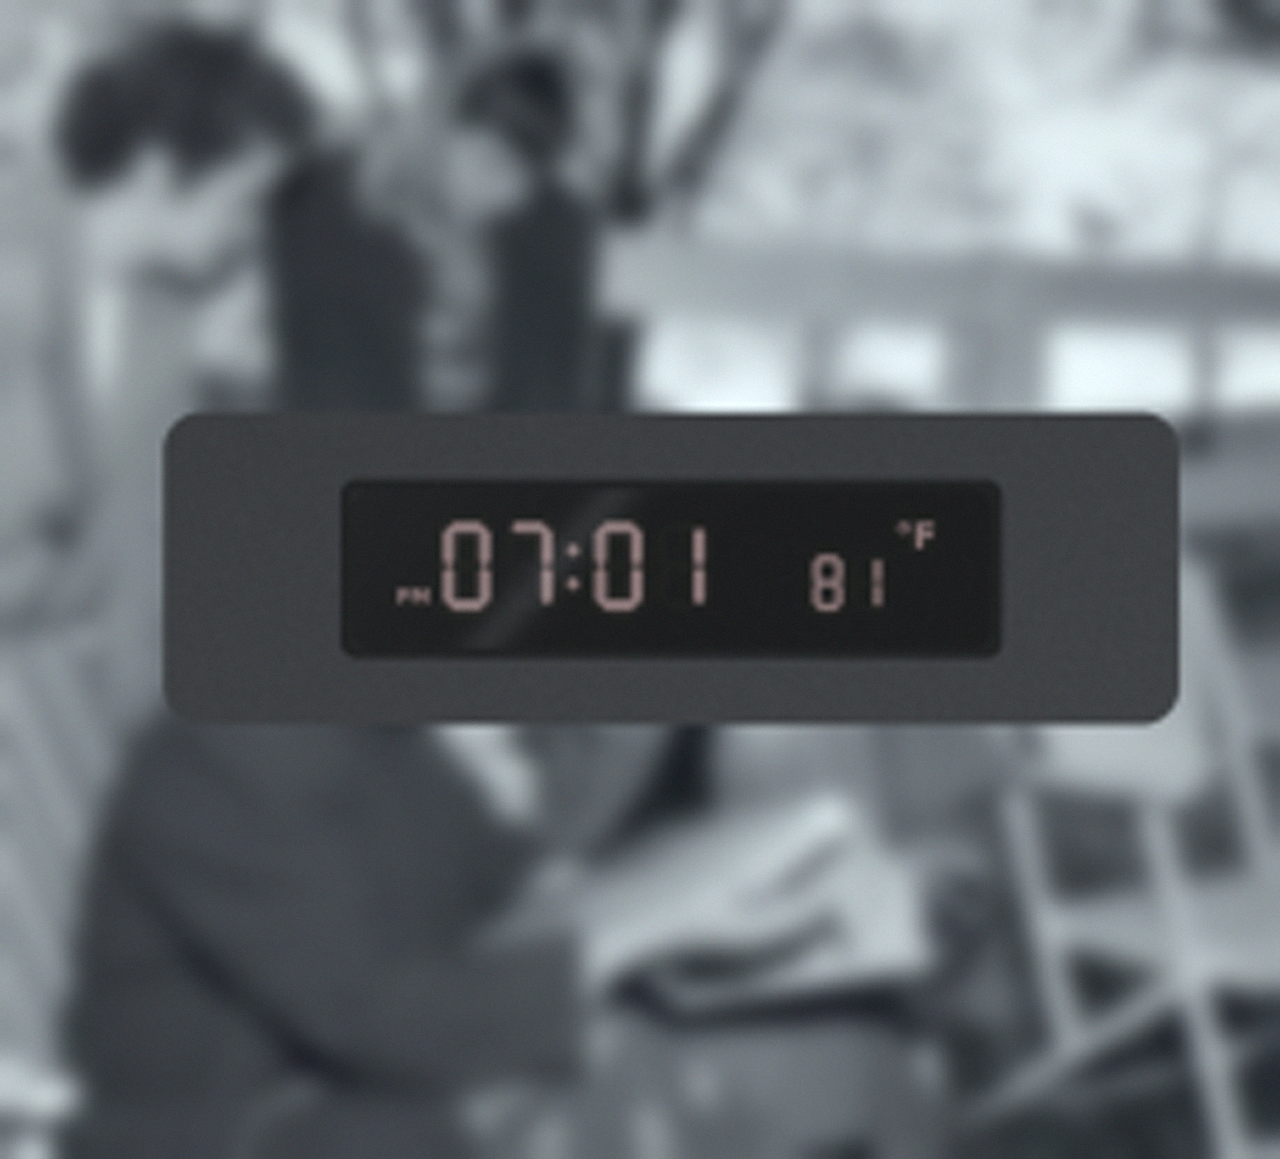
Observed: 7 h 01 min
